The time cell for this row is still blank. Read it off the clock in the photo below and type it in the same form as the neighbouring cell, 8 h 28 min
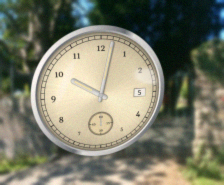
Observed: 10 h 02 min
